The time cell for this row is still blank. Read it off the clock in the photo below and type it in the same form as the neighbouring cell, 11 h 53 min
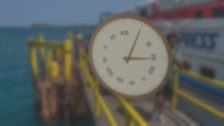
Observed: 3 h 05 min
